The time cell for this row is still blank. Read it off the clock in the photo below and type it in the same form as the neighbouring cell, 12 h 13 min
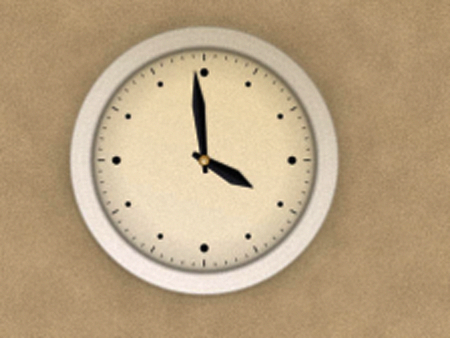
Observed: 3 h 59 min
